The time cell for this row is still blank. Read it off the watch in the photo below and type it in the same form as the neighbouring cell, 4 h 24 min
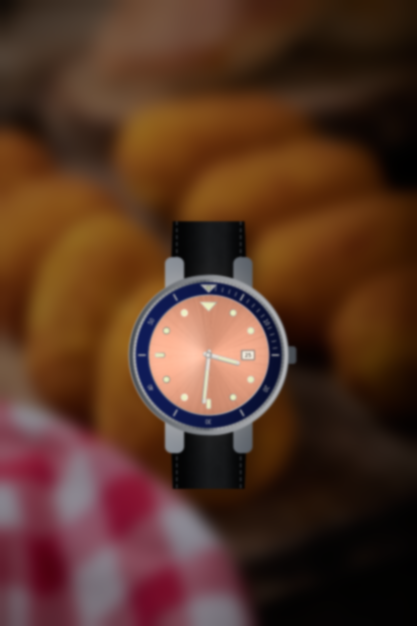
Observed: 3 h 31 min
